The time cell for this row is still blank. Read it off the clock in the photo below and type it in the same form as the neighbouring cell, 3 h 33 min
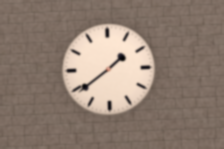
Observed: 1 h 39 min
